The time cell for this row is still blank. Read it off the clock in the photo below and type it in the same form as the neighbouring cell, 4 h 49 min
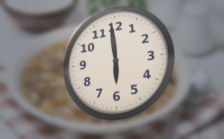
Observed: 5 h 59 min
